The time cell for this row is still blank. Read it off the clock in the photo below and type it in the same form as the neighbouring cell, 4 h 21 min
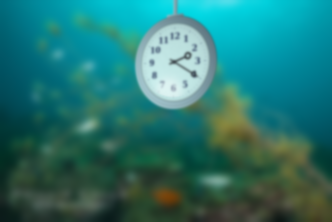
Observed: 2 h 20 min
